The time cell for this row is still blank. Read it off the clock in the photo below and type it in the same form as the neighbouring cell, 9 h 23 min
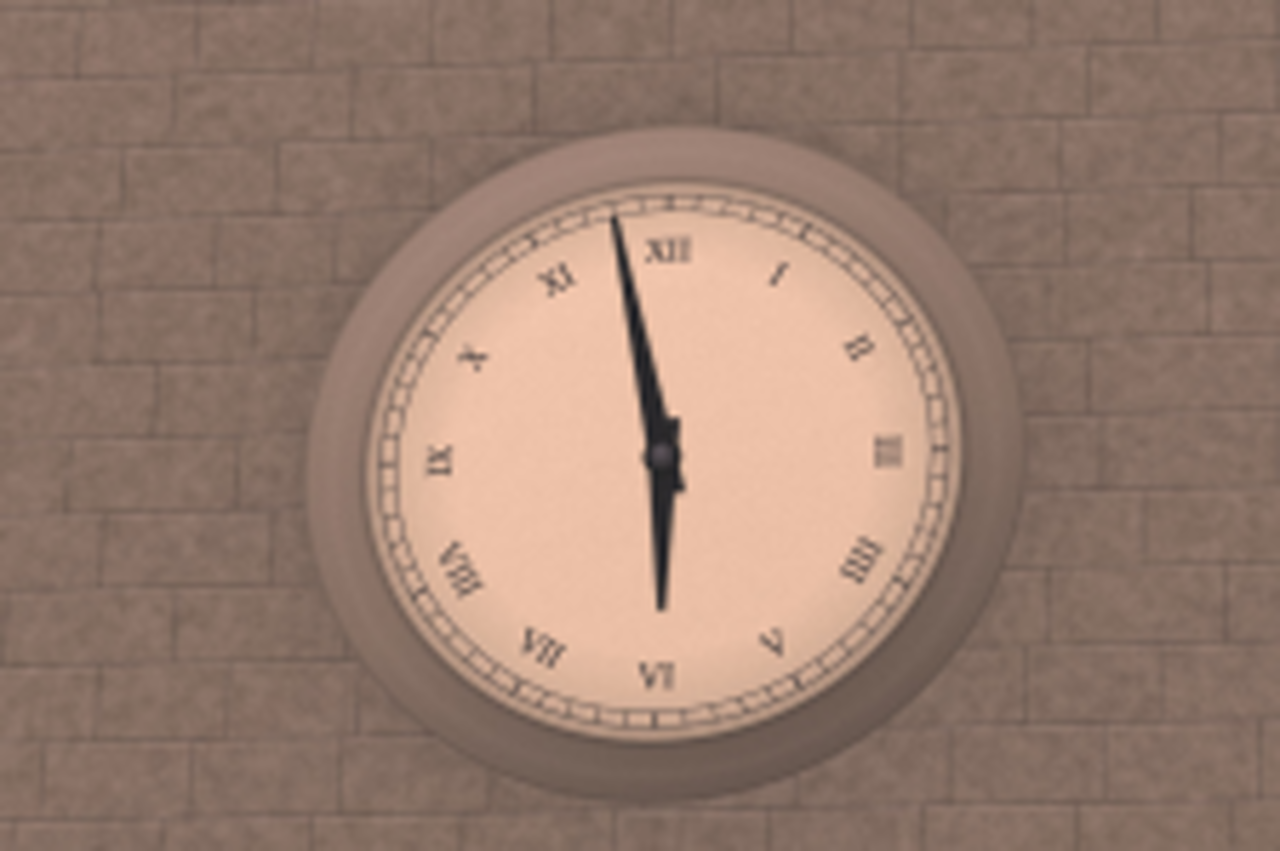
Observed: 5 h 58 min
